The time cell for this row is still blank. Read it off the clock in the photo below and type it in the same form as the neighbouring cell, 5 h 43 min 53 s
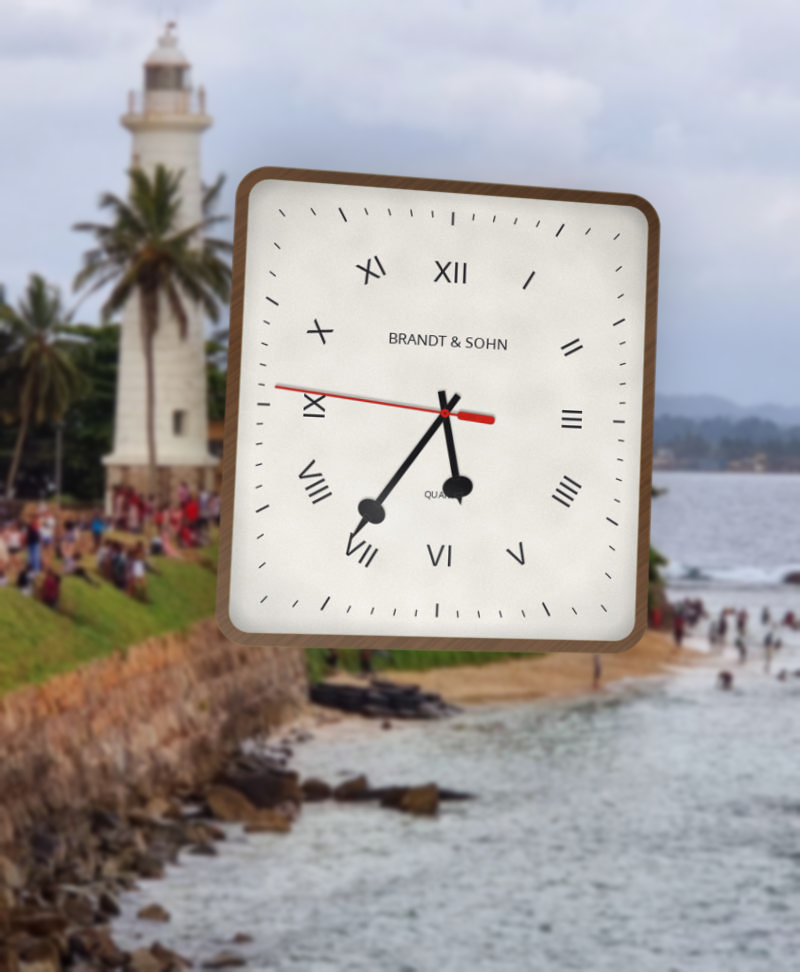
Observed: 5 h 35 min 46 s
